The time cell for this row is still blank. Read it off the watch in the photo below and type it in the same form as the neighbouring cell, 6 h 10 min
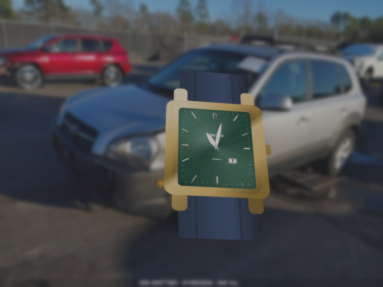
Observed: 11 h 02 min
